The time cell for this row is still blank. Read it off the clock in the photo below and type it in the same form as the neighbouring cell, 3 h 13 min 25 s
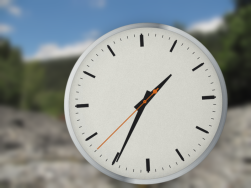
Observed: 1 h 34 min 38 s
